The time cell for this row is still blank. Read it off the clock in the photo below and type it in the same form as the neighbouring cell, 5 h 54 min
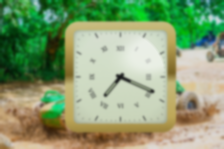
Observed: 7 h 19 min
